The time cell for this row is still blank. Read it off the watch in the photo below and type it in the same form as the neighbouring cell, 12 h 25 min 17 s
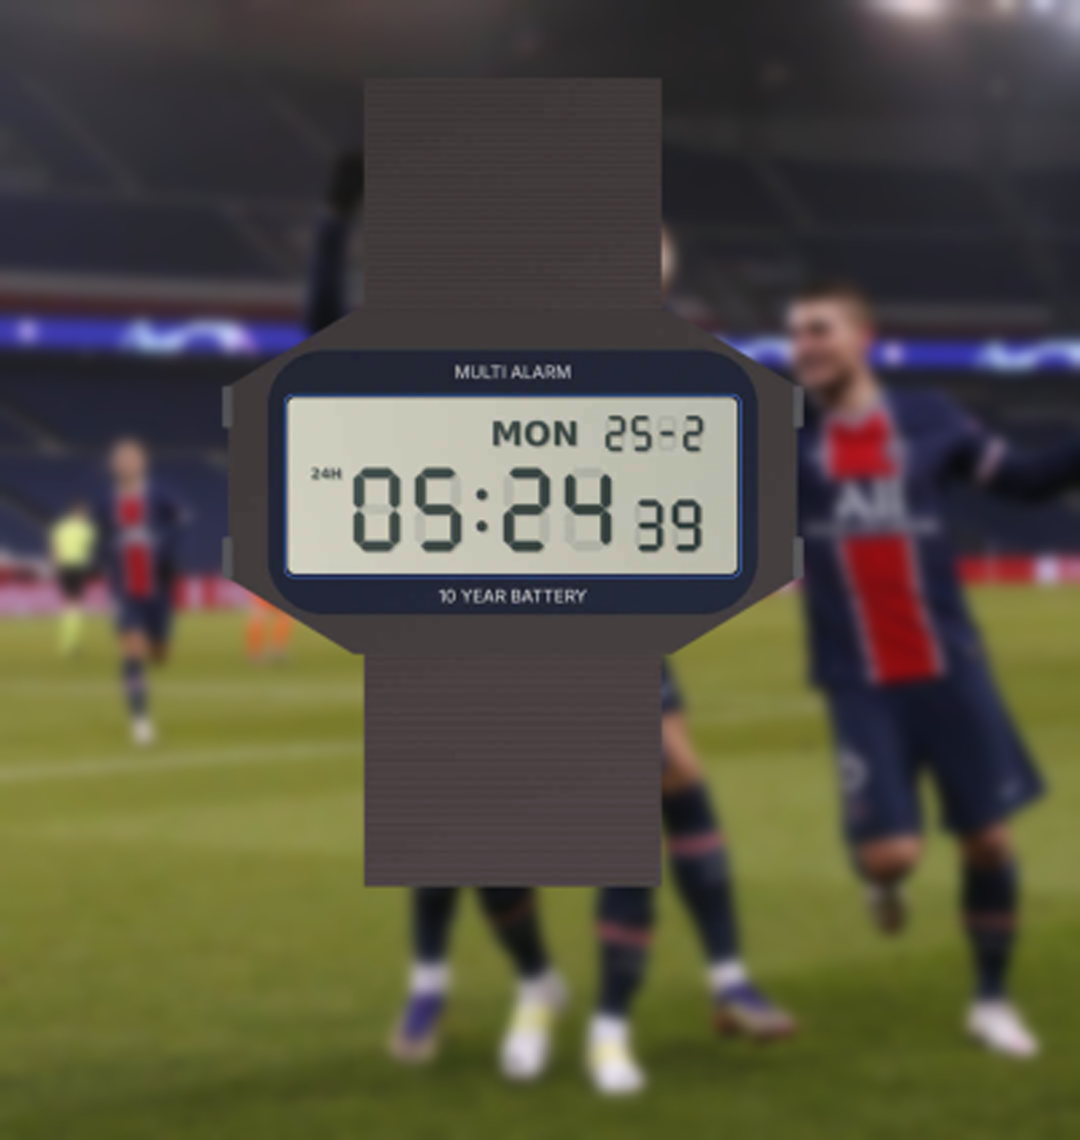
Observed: 5 h 24 min 39 s
